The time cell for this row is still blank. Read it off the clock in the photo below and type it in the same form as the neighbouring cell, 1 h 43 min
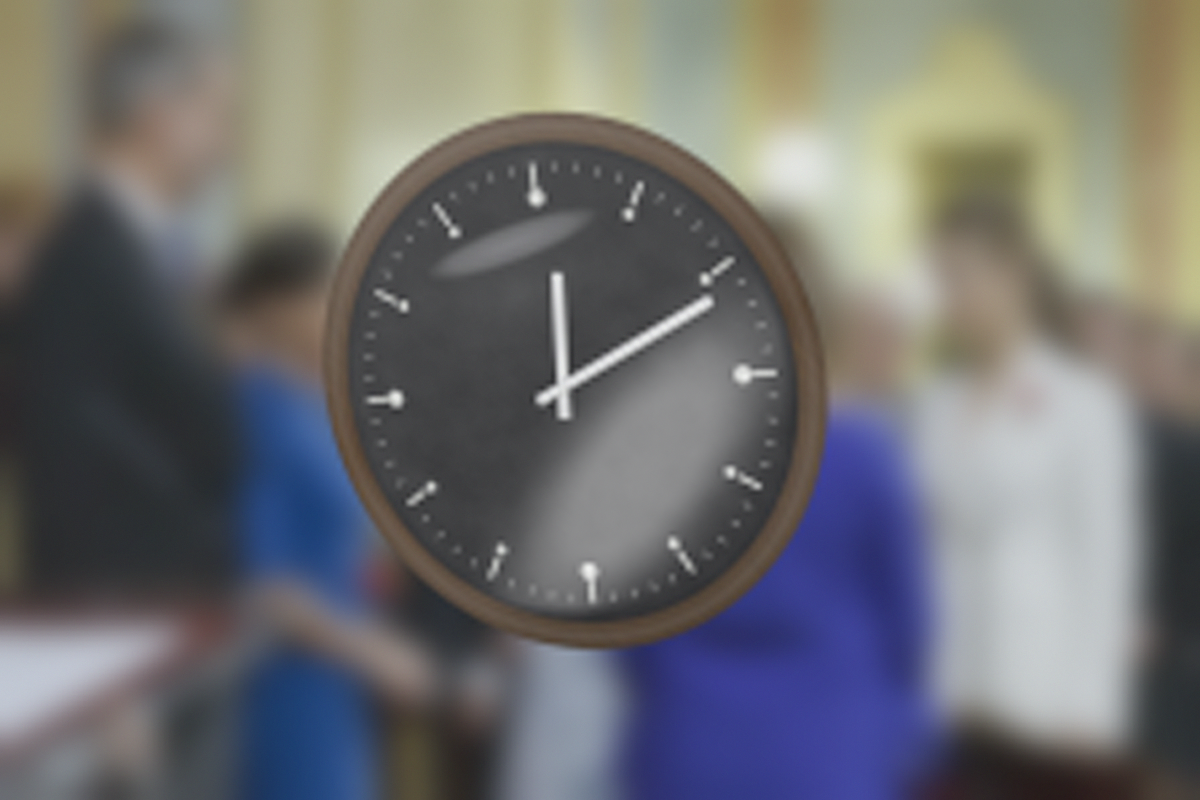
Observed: 12 h 11 min
